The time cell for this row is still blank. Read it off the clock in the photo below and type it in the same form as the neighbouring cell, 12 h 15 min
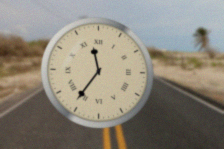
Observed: 11 h 36 min
